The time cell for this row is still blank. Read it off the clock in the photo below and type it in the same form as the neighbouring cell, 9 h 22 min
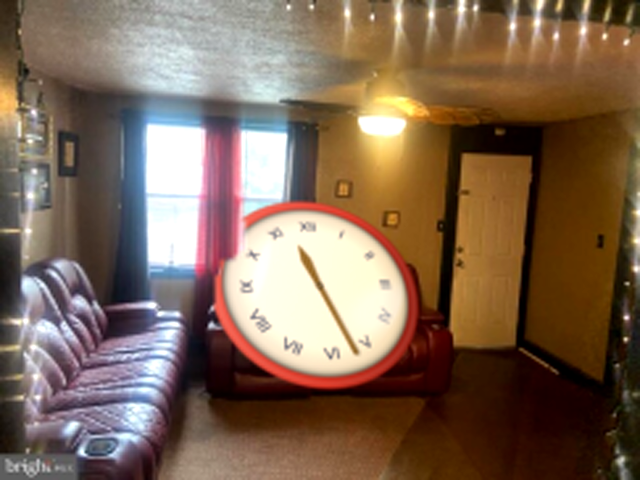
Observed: 11 h 27 min
